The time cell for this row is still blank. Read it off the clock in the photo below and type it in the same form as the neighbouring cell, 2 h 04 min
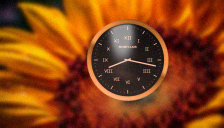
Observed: 8 h 17 min
